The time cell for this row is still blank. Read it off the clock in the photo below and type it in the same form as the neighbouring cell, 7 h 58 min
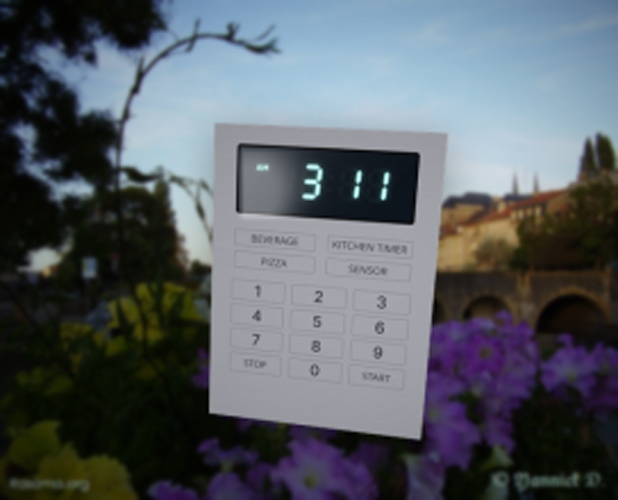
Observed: 3 h 11 min
